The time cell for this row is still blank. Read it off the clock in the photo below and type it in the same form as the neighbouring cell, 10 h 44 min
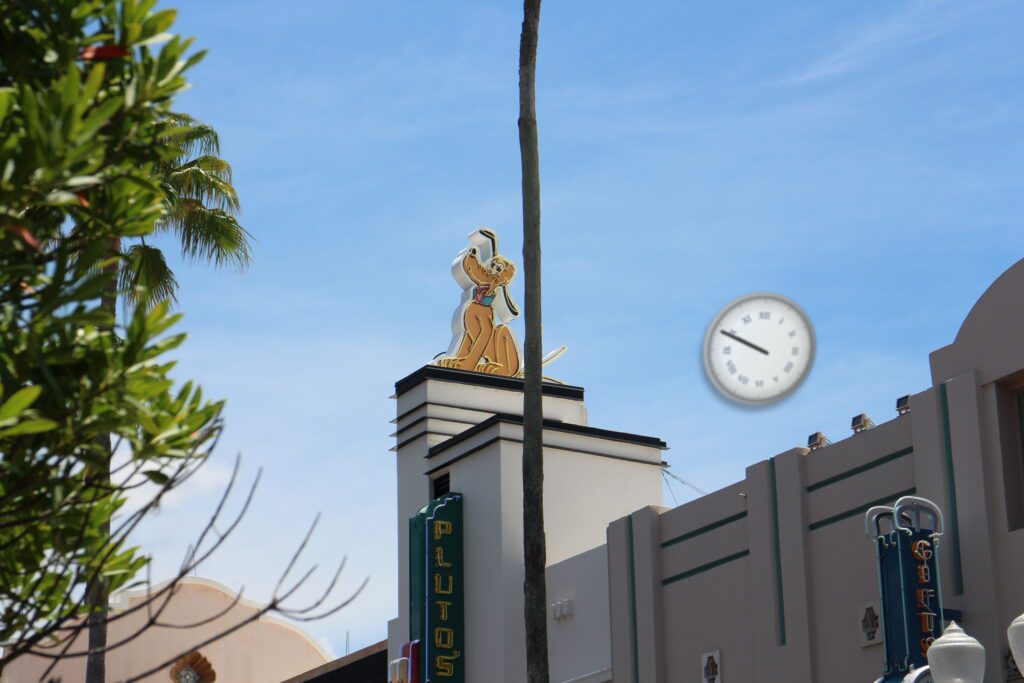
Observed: 9 h 49 min
